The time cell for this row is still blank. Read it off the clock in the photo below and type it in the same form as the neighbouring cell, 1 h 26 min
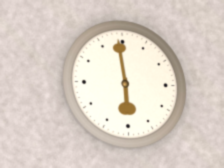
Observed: 5 h 59 min
